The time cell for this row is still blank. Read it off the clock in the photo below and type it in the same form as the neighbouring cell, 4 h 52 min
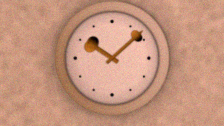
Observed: 10 h 08 min
